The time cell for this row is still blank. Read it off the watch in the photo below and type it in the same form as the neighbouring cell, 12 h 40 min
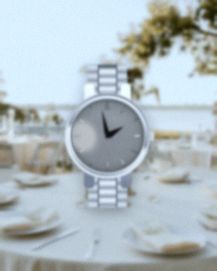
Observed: 1 h 58 min
